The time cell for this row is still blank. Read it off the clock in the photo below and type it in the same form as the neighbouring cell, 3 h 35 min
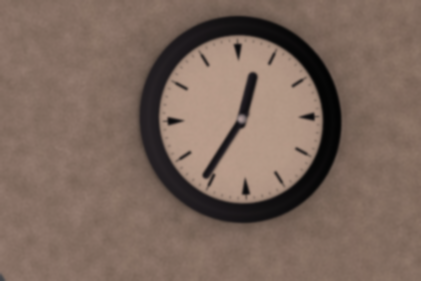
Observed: 12 h 36 min
